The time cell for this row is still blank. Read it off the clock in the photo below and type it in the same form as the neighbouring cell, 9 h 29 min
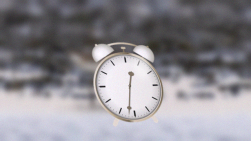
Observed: 12 h 32 min
